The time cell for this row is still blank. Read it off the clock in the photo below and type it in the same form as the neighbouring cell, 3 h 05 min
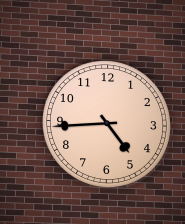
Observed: 4 h 44 min
